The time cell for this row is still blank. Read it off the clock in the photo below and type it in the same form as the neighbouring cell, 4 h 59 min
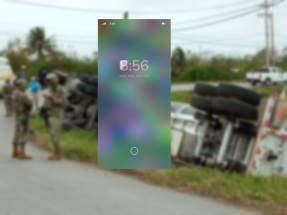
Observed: 8 h 56 min
